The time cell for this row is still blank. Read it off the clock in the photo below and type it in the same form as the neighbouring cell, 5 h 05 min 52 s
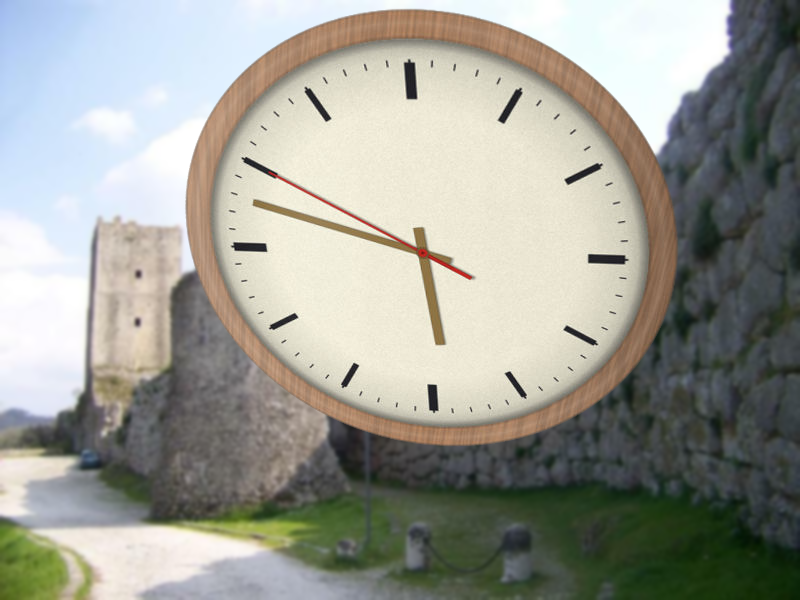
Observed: 5 h 47 min 50 s
